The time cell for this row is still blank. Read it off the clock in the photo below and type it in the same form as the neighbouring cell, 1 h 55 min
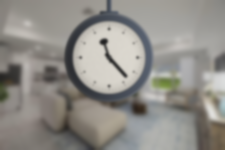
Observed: 11 h 23 min
